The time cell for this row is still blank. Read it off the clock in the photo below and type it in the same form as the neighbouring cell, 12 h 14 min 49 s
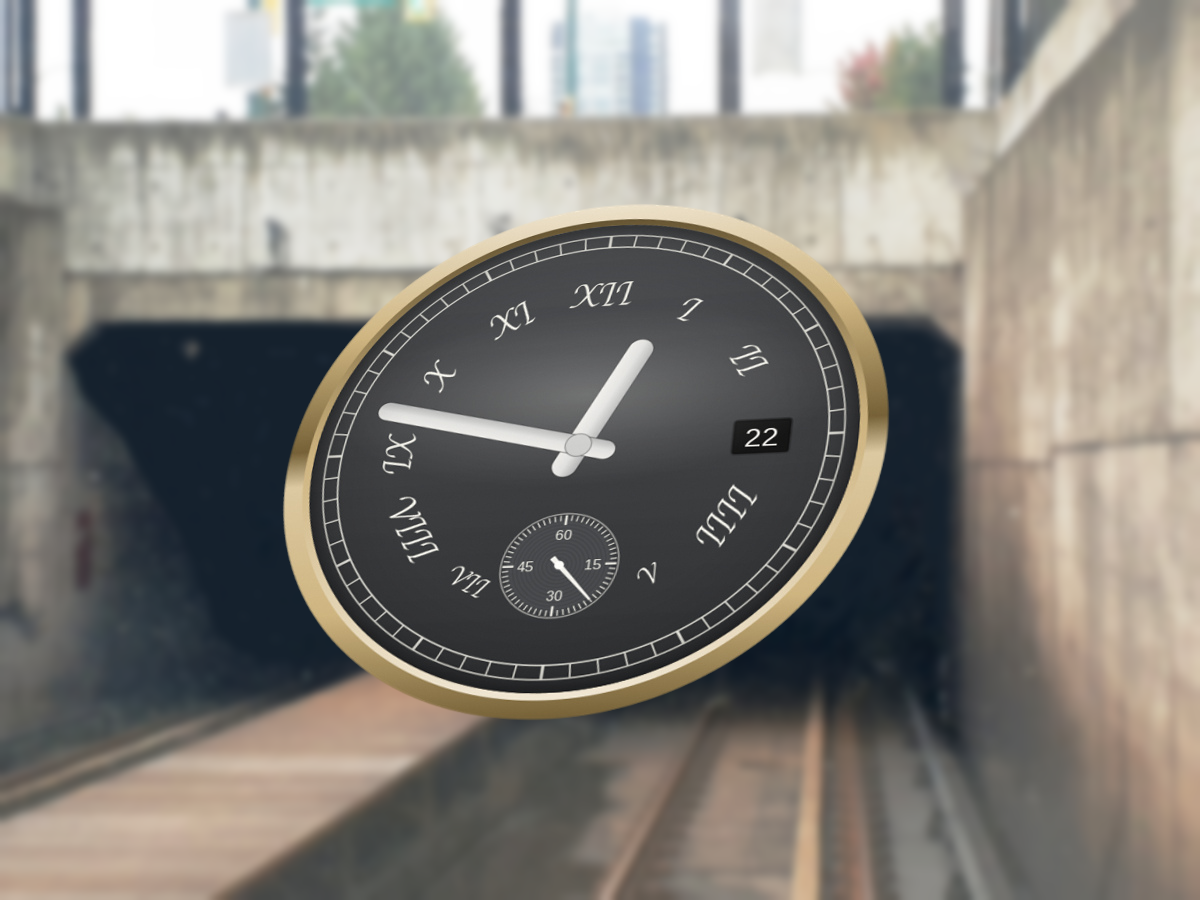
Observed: 12 h 47 min 23 s
